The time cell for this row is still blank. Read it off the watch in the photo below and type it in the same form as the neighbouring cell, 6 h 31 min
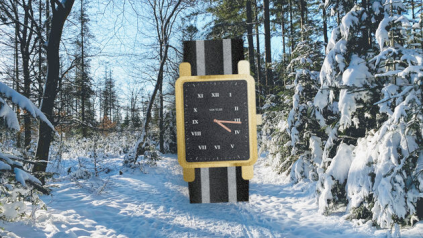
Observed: 4 h 16 min
